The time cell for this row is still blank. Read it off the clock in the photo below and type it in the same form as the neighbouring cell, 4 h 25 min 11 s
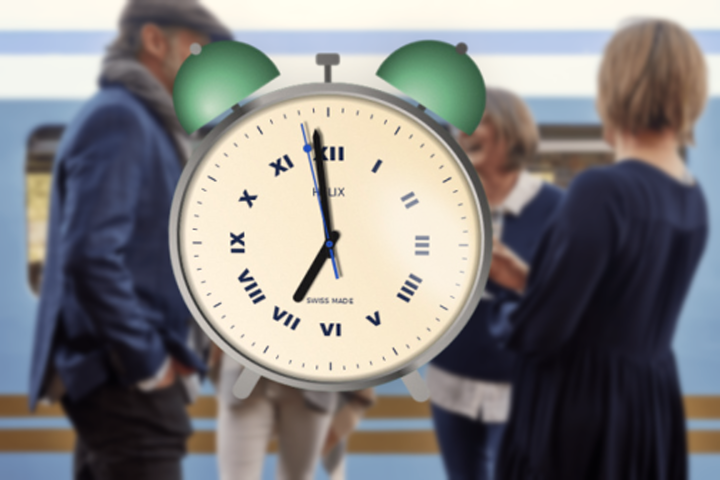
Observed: 6 h 58 min 58 s
